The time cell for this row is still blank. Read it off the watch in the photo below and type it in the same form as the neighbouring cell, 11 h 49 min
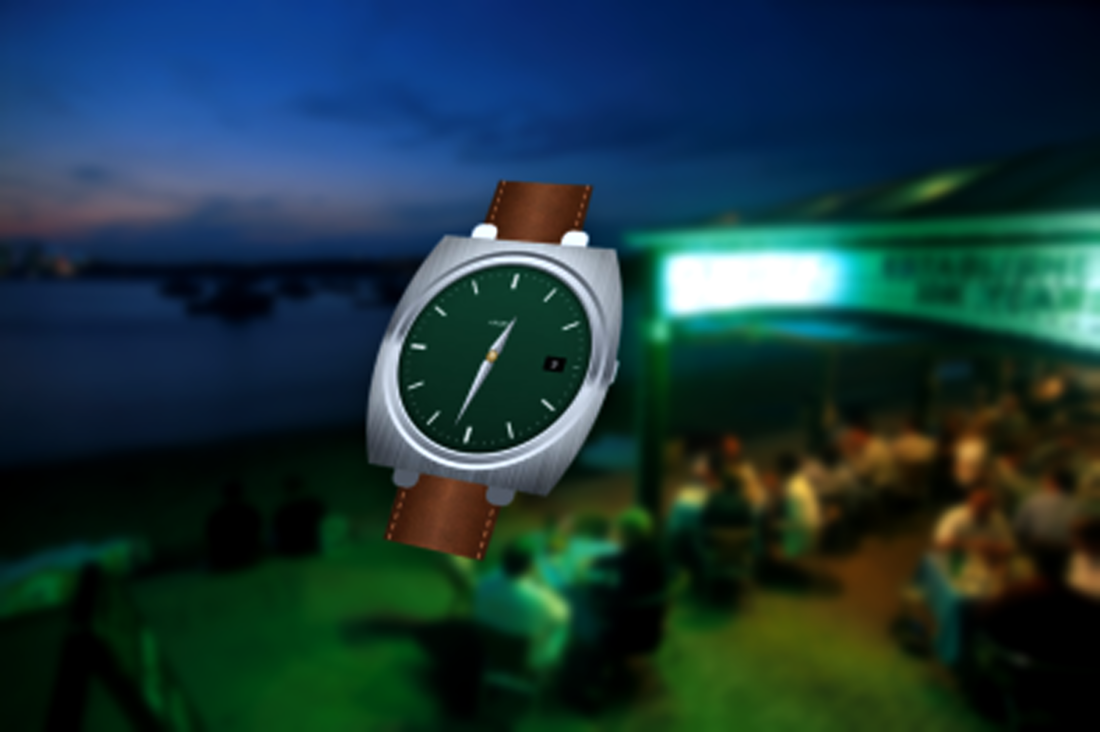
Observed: 12 h 32 min
